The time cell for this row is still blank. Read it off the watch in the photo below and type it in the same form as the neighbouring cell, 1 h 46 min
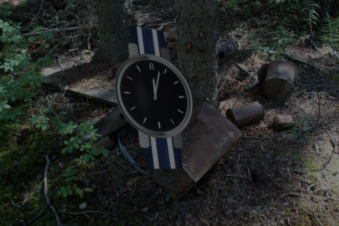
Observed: 12 h 03 min
